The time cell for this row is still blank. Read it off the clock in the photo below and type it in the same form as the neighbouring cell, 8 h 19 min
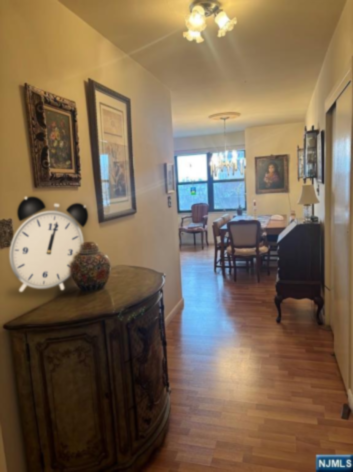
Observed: 12 h 01 min
